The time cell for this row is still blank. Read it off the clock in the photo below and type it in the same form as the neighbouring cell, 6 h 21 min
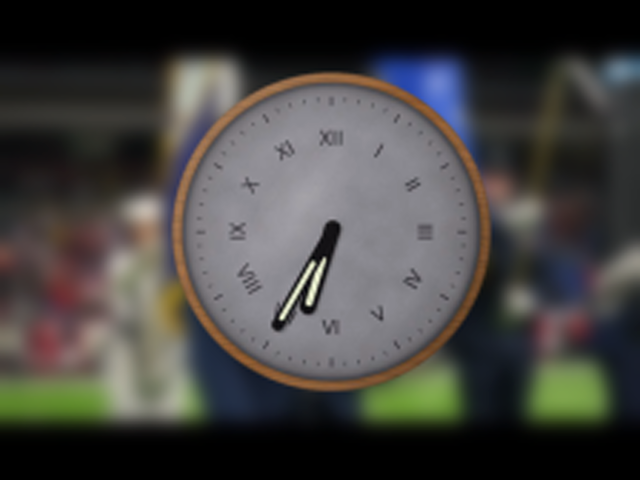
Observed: 6 h 35 min
